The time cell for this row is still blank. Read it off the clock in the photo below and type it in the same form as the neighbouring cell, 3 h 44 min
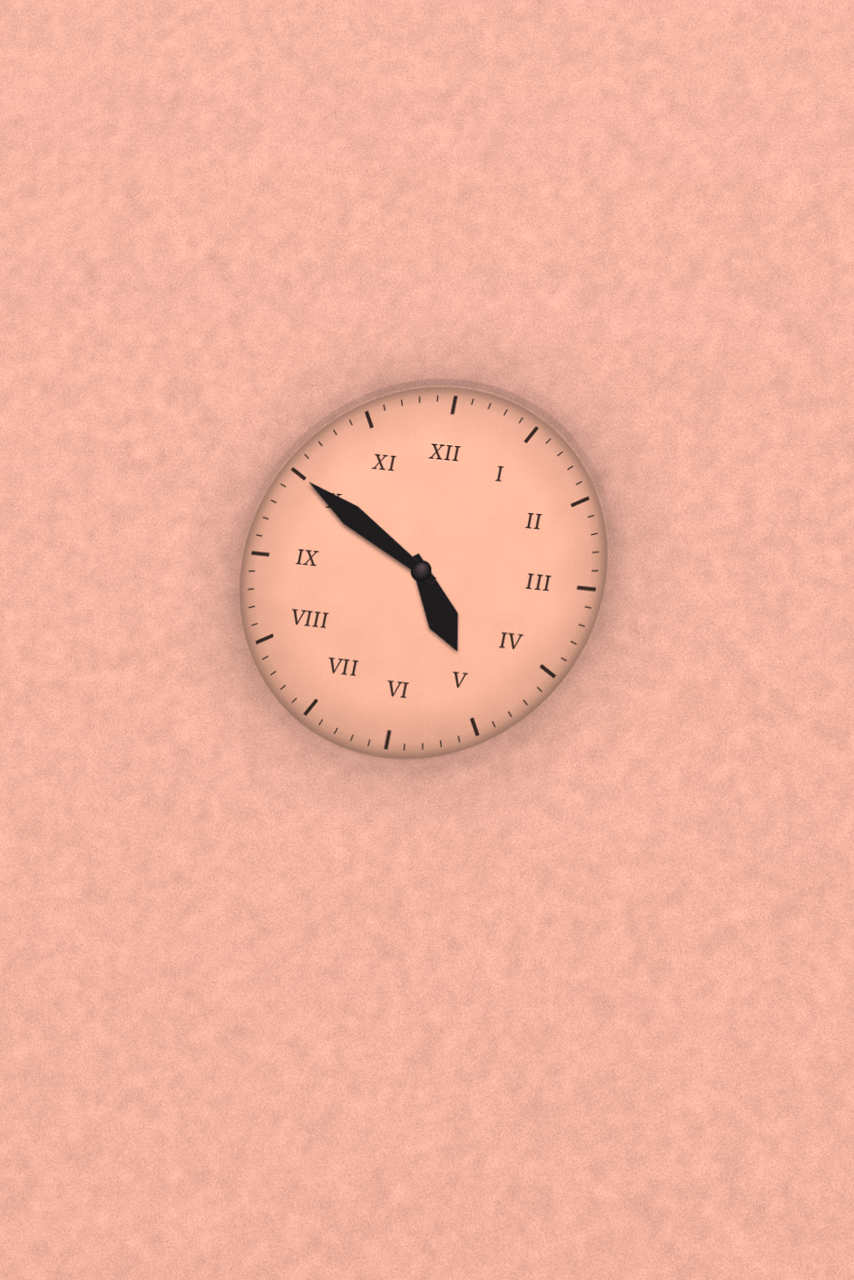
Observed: 4 h 50 min
